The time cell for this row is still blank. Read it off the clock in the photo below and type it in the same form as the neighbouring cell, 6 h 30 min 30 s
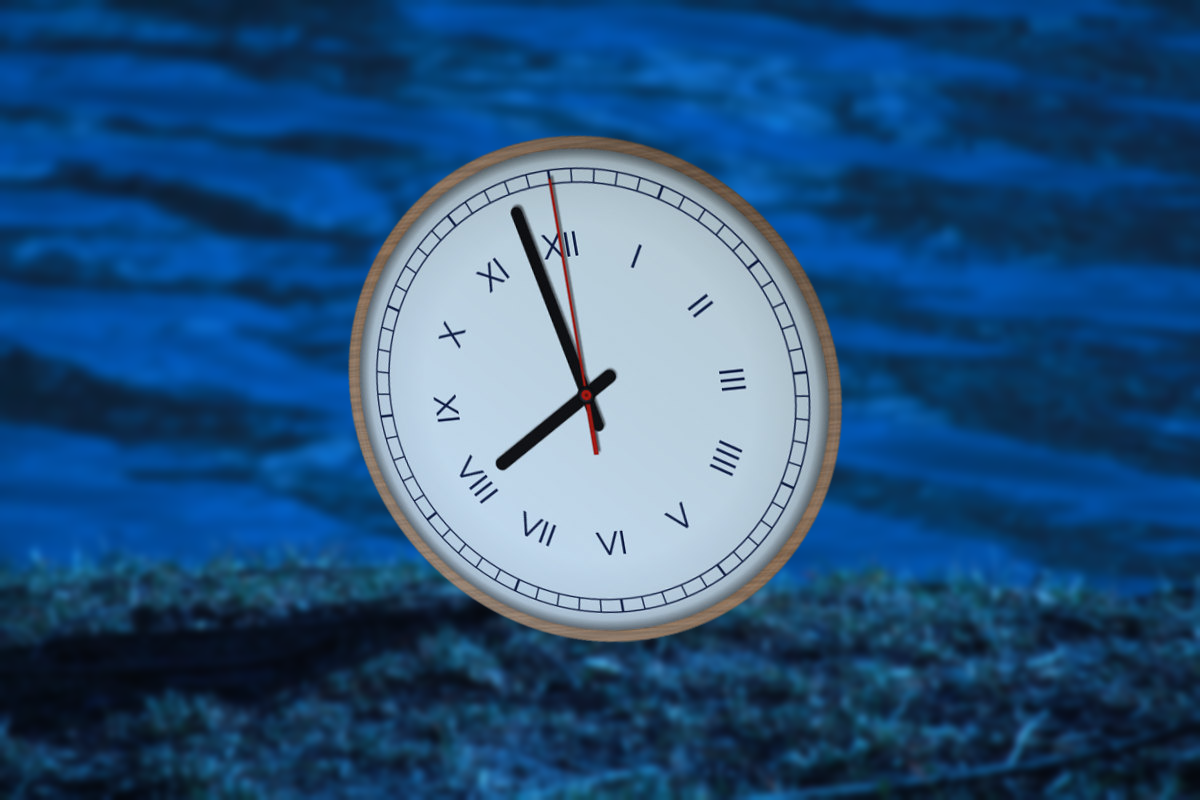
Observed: 7 h 58 min 00 s
